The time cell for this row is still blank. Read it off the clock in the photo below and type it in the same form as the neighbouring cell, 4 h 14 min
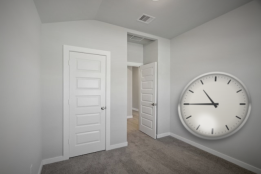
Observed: 10 h 45 min
